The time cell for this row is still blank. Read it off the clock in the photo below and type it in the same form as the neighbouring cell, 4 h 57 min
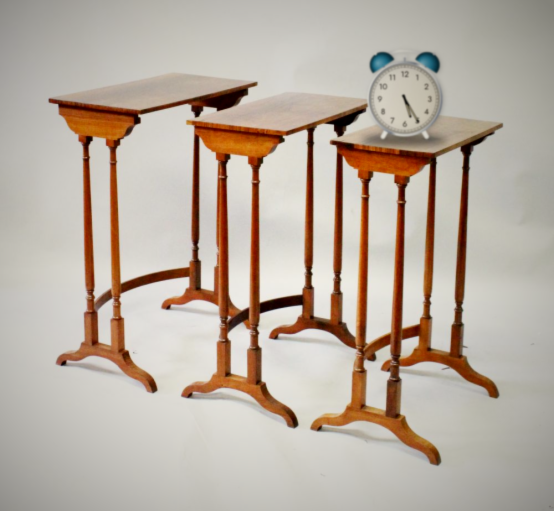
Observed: 5 h 25 min
